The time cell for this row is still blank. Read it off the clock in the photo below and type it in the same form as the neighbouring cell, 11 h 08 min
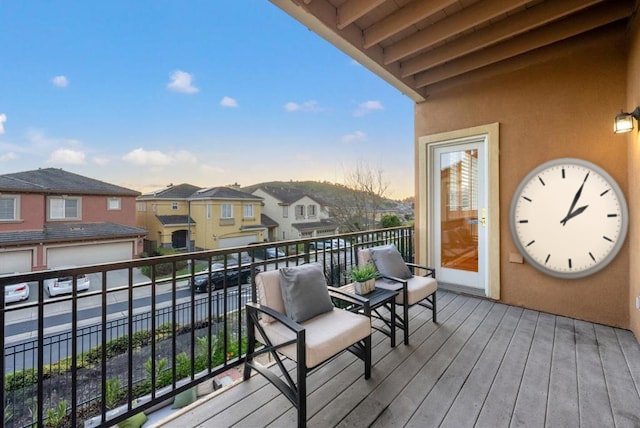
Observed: 2 h 05 min
